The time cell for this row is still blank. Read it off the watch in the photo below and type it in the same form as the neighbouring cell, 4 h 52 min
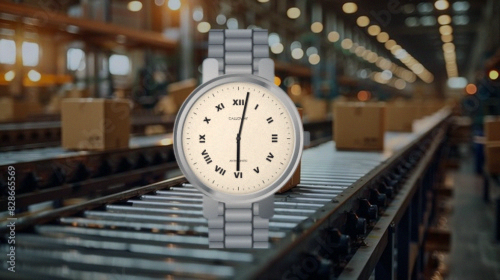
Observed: 6 h 02 min
